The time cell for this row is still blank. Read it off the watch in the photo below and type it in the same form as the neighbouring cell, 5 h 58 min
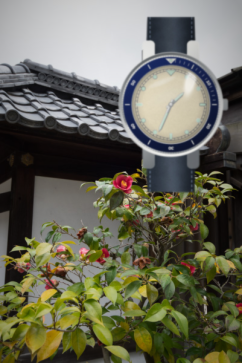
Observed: 1 h 34 min
